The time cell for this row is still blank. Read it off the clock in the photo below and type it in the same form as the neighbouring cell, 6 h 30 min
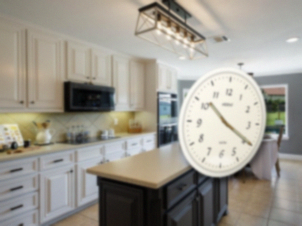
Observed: 10 h 20 min
